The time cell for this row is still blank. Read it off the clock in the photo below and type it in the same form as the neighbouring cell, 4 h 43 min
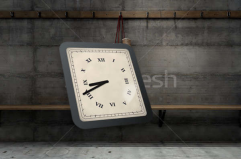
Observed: 8 h 41 min
